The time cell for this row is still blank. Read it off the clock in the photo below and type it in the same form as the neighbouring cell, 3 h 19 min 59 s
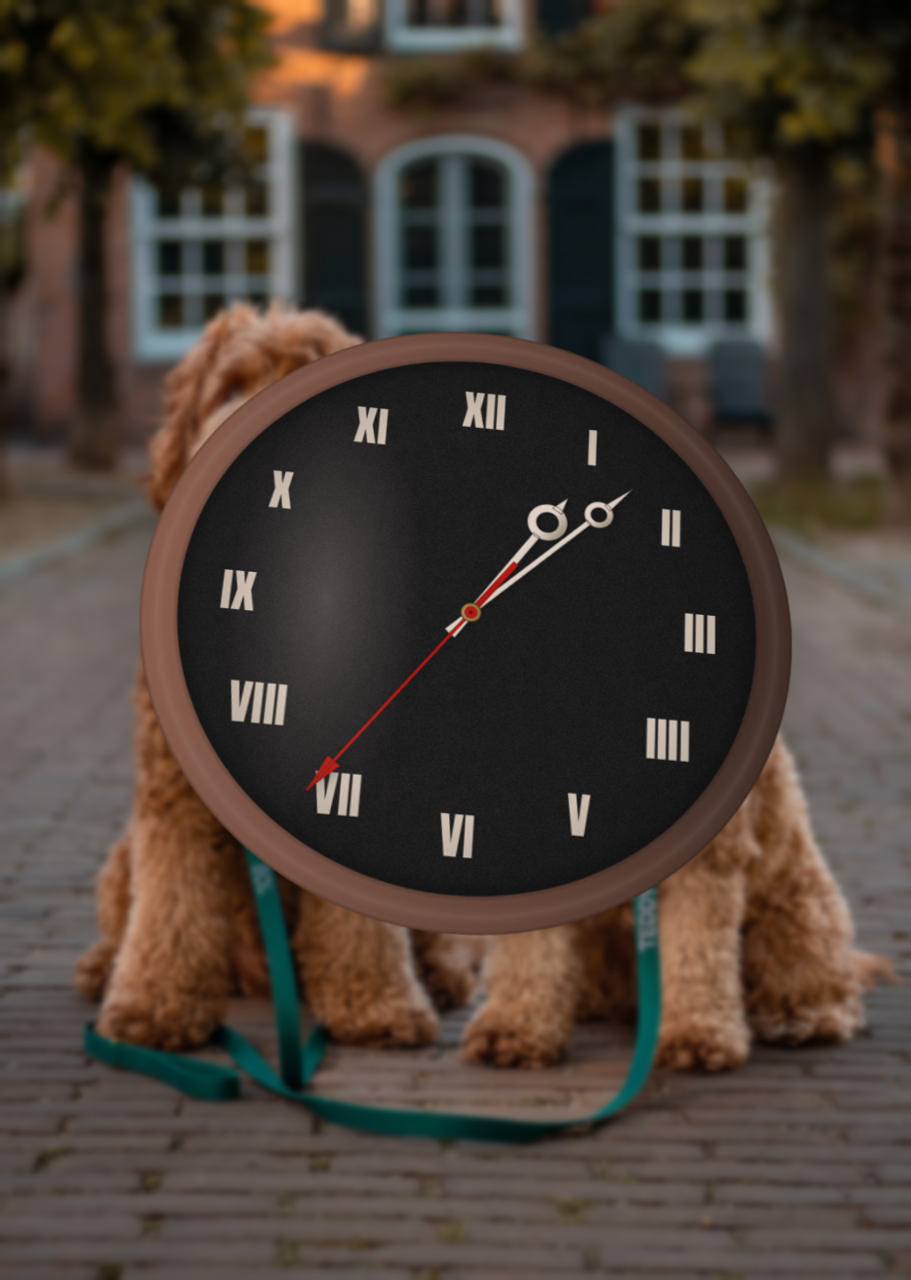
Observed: 1 h 07 min 36 s
